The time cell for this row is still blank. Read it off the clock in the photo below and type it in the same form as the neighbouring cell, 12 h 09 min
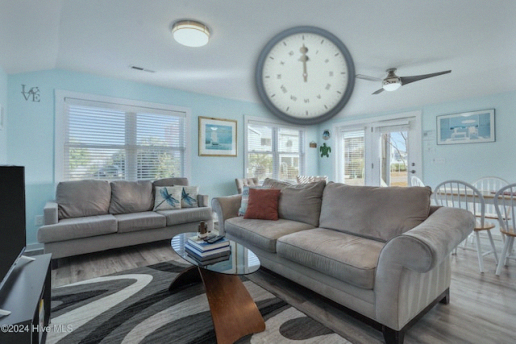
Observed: 12 h 00 min
